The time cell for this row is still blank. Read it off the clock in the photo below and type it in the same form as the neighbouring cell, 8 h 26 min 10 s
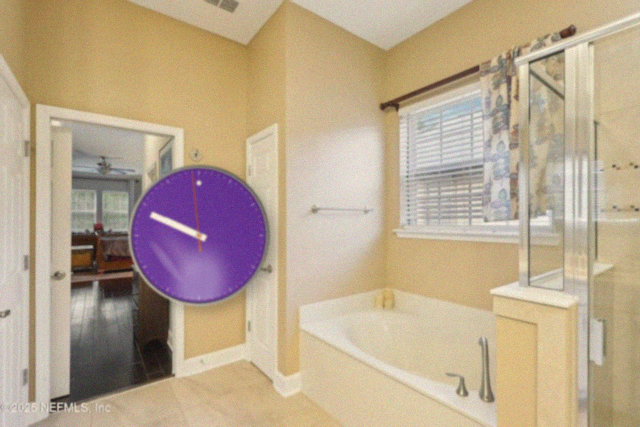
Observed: 9 h 48 min 59 s
